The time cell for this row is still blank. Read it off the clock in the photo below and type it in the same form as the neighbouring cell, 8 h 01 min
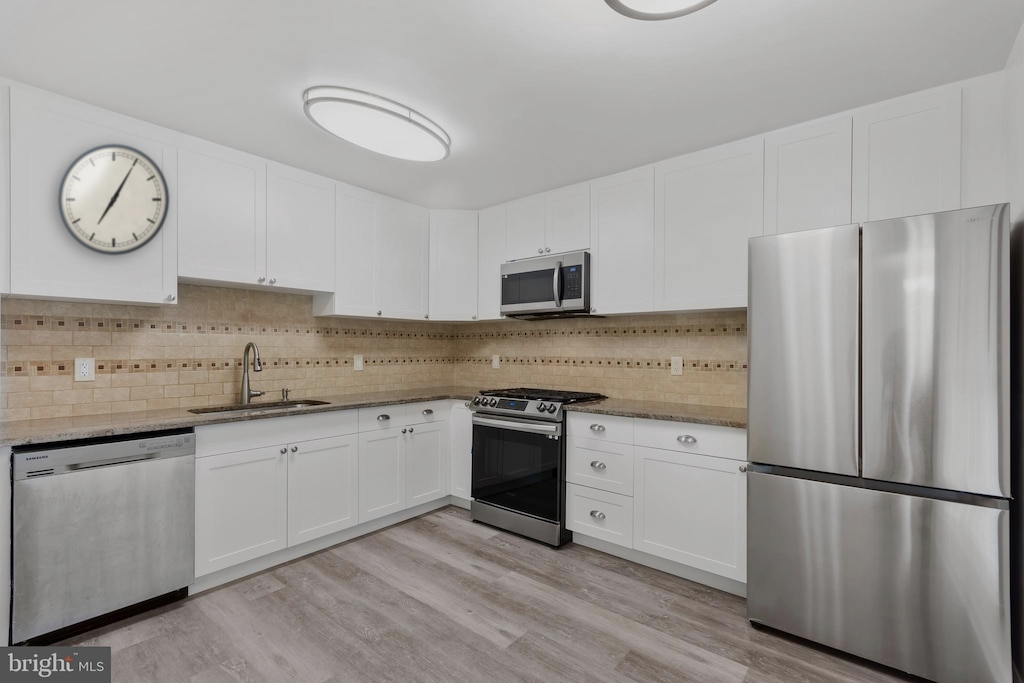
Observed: 7 h 05 min
